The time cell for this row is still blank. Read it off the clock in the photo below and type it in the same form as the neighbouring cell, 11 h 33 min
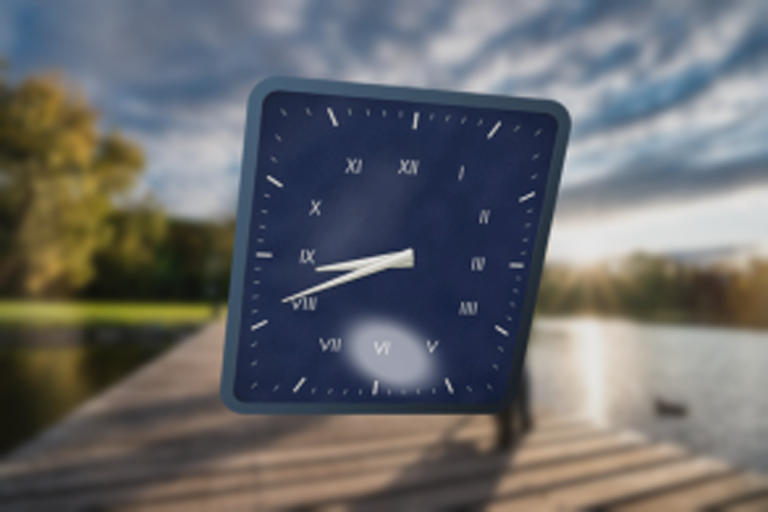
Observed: 8 h 41 min
